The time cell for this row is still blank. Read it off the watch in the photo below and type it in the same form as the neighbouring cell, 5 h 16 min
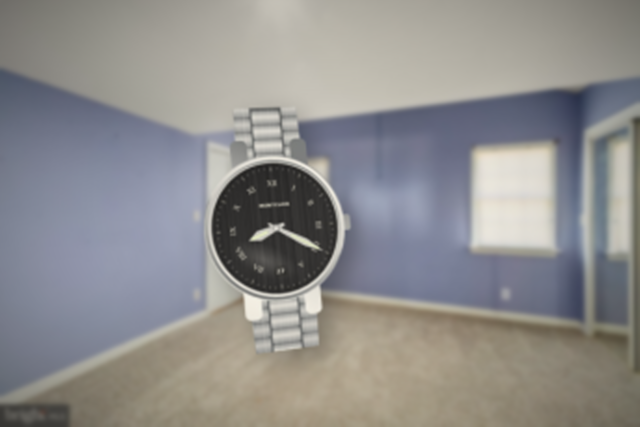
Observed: 8 h 20 min
